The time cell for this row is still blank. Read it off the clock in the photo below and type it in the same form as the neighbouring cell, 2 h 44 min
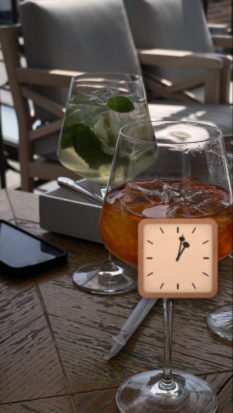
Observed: 1 h 02 min
